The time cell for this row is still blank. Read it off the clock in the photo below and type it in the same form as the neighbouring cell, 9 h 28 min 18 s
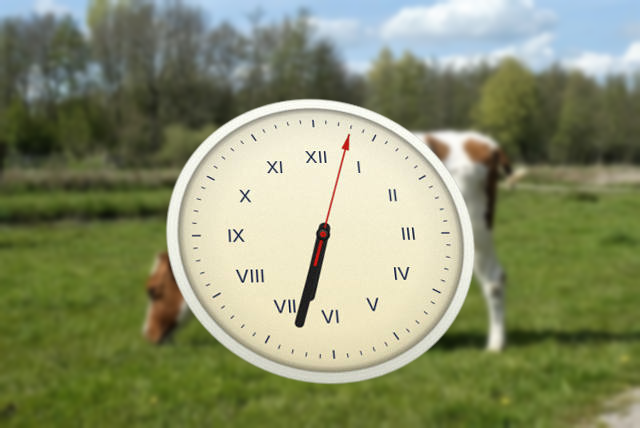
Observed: 6 h 33 min 03 s
